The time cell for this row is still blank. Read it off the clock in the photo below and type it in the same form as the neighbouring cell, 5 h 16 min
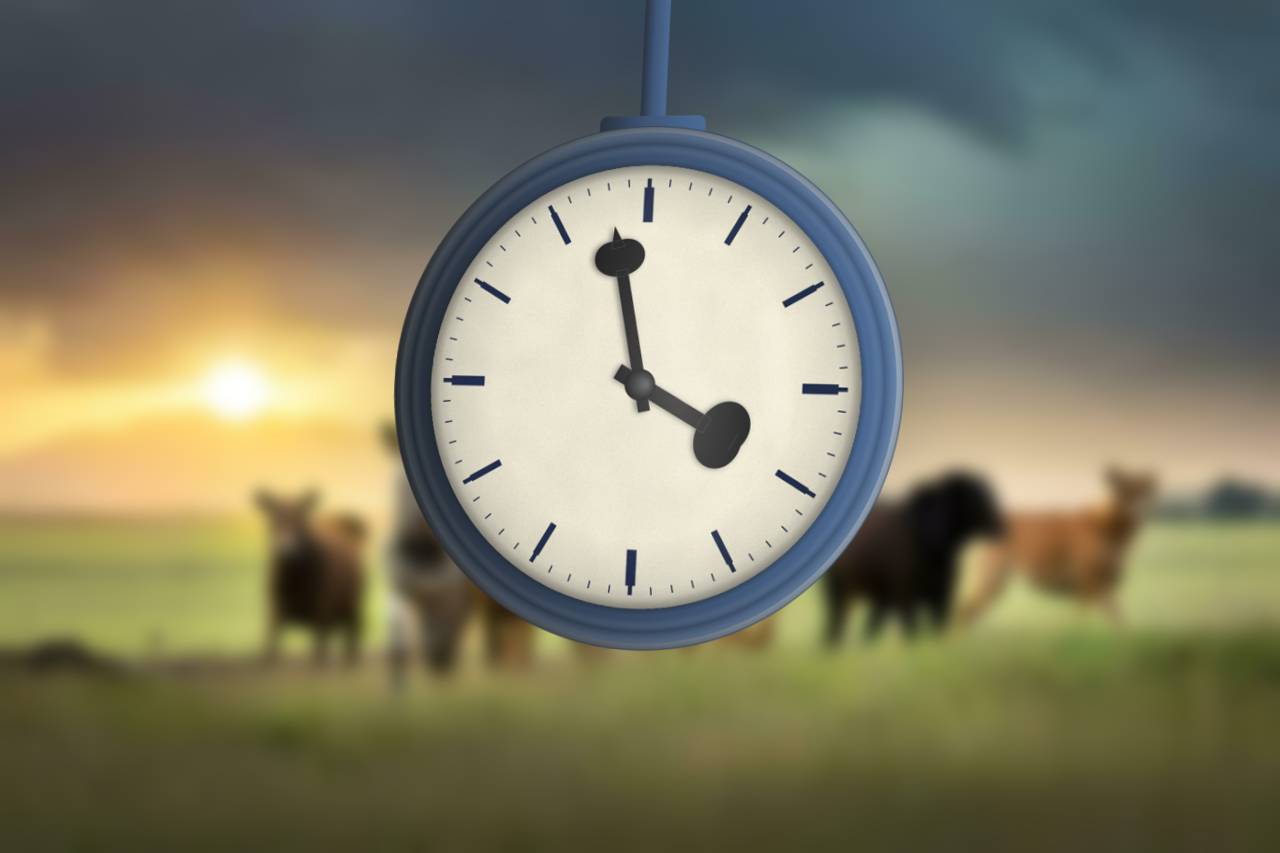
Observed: 3 h 58 min
